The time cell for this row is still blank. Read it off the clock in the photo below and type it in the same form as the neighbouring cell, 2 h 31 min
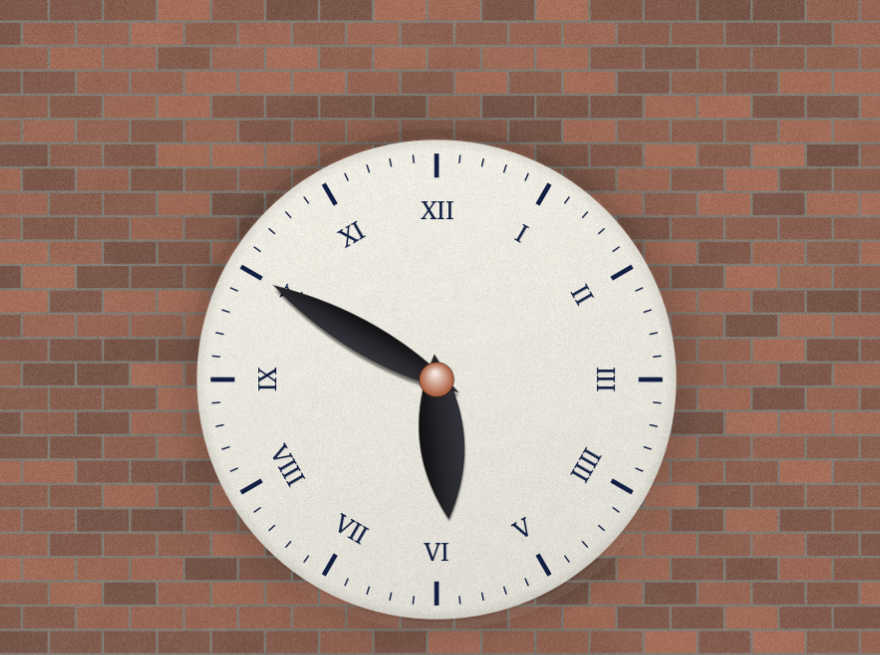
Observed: 5 h 50 min
